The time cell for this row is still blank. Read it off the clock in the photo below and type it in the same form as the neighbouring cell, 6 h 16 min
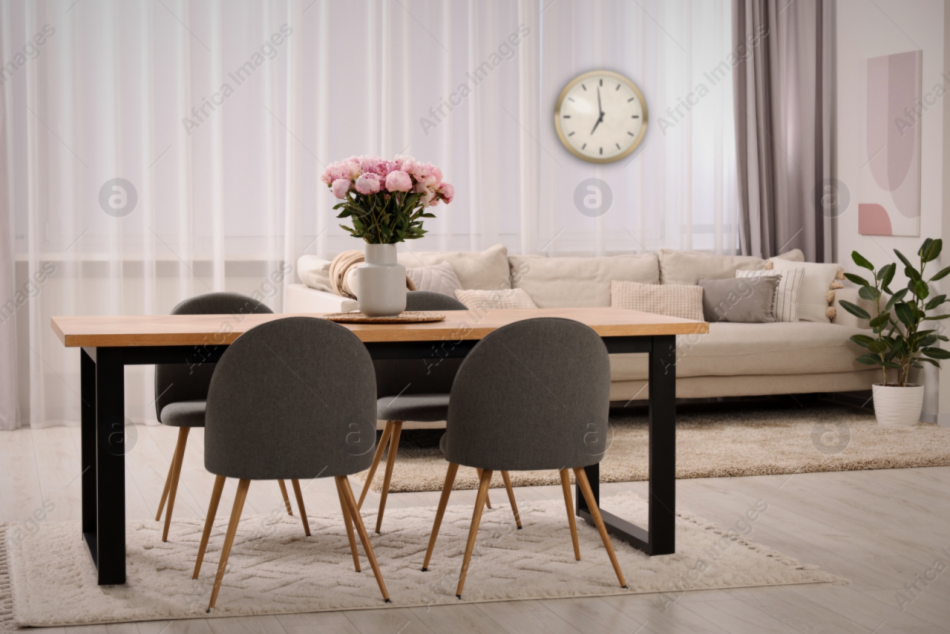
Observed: 6 h 59 min
